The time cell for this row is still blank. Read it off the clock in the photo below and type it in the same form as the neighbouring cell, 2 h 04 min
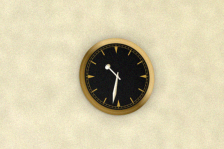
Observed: 10 h 32 min
